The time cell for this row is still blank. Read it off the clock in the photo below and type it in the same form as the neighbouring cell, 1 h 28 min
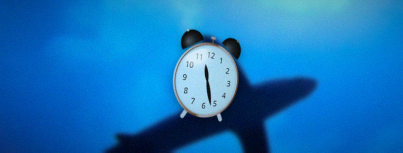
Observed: 11 h 27 min
